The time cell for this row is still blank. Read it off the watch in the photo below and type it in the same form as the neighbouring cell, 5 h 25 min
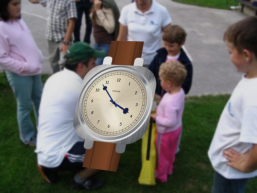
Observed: 3 h 53 min
